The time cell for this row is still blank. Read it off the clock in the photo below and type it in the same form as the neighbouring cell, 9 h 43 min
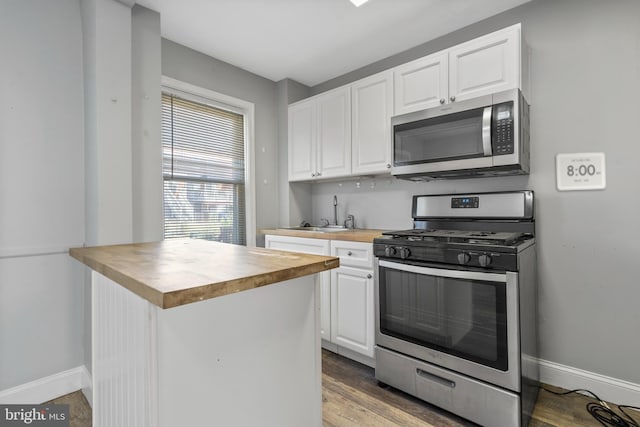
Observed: 8 h 00 min
